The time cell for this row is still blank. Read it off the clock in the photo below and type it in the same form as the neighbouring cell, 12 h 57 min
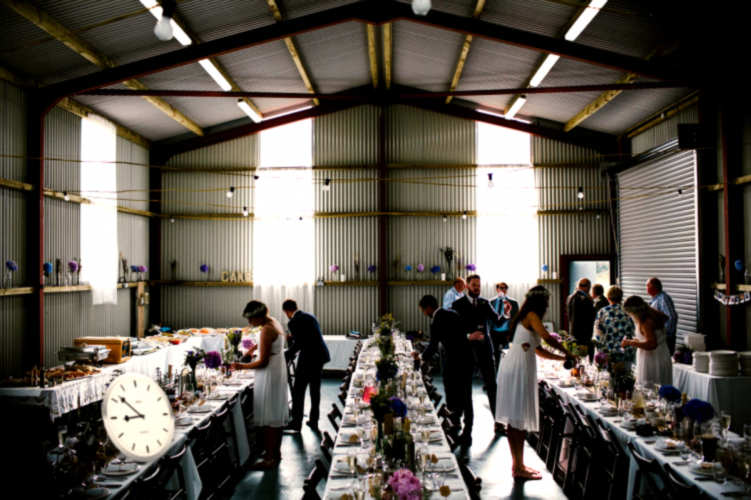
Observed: 8 h 52 min
